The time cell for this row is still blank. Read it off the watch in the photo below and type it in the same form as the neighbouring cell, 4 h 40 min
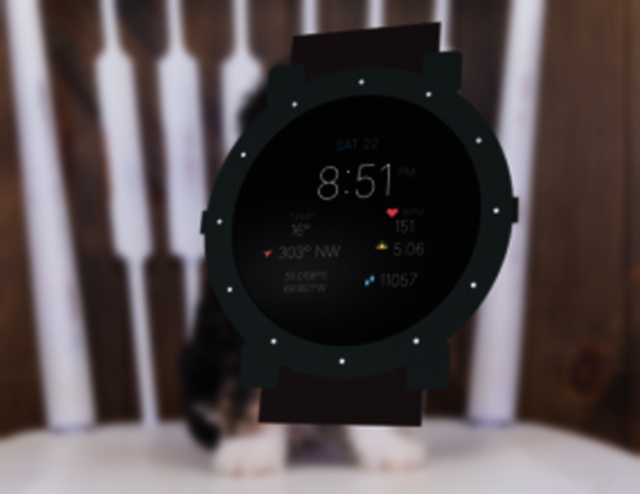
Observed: 8 h 51 min
